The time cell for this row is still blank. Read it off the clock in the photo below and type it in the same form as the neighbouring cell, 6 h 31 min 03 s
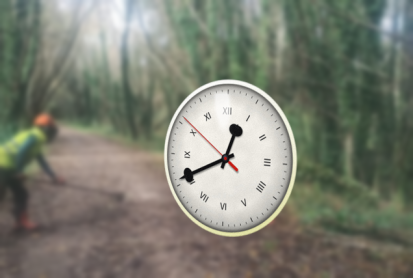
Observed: 12 h 40 min 51 s
